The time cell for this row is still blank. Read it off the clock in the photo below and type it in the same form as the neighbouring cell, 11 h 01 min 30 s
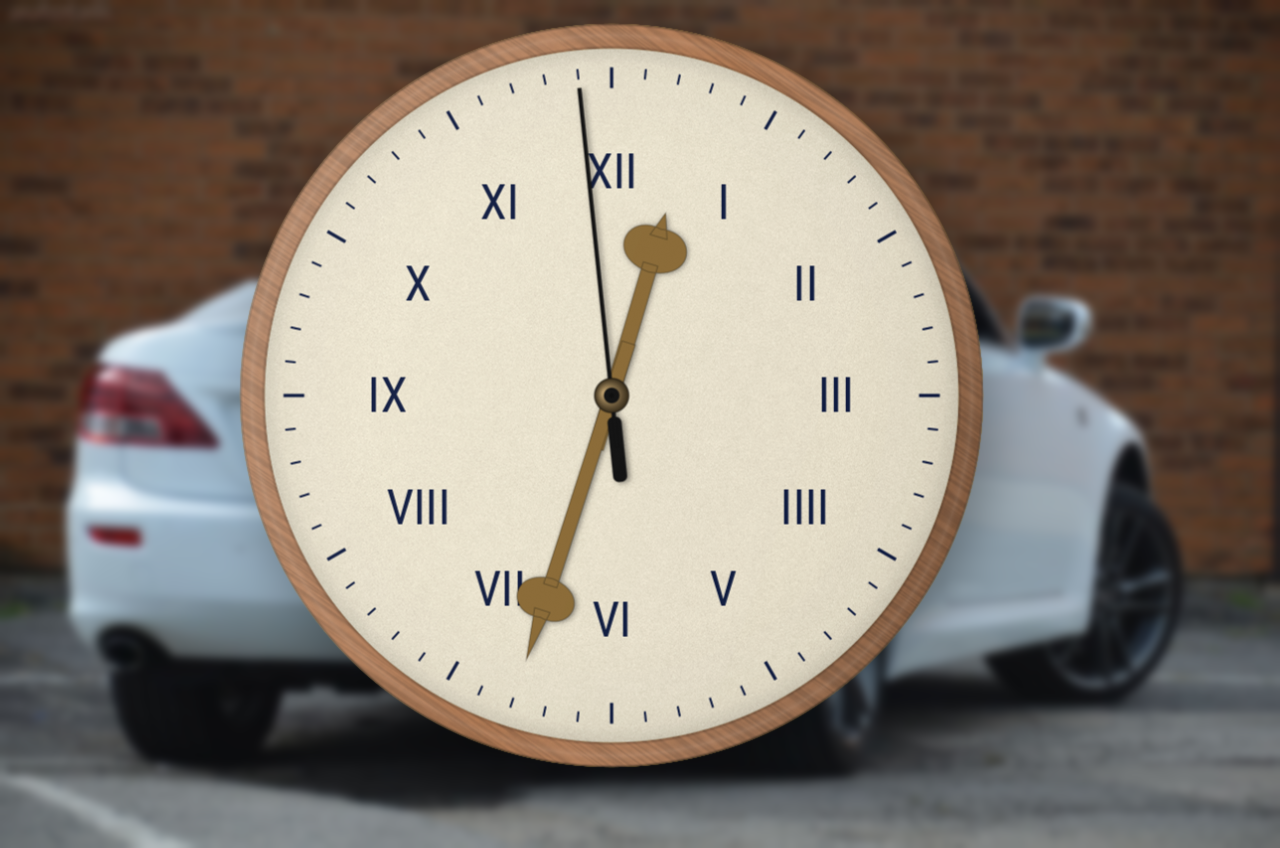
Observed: 12 h 32 min 59 s
